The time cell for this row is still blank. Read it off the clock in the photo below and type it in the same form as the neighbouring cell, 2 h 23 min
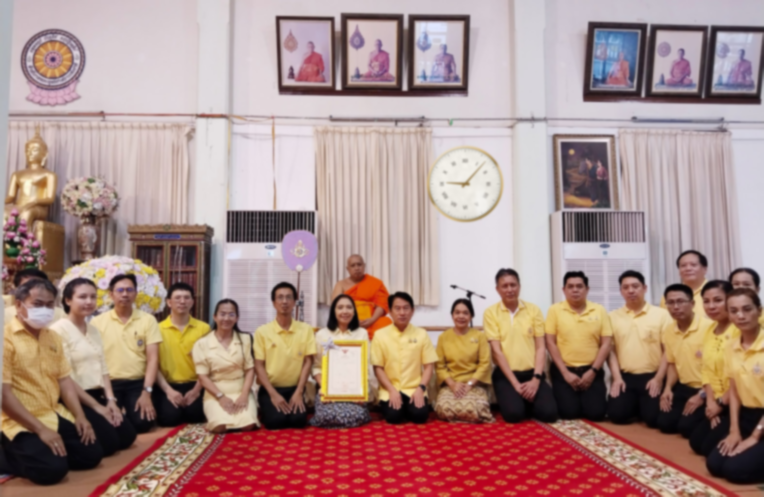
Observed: 9 h 07 min
